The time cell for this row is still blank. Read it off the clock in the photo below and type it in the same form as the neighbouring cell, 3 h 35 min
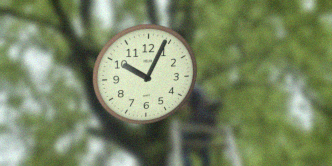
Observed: 10 h 04 min
